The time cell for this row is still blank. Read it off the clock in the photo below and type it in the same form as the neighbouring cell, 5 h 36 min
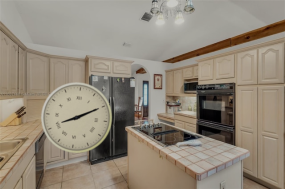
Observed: 8 h 10 min
